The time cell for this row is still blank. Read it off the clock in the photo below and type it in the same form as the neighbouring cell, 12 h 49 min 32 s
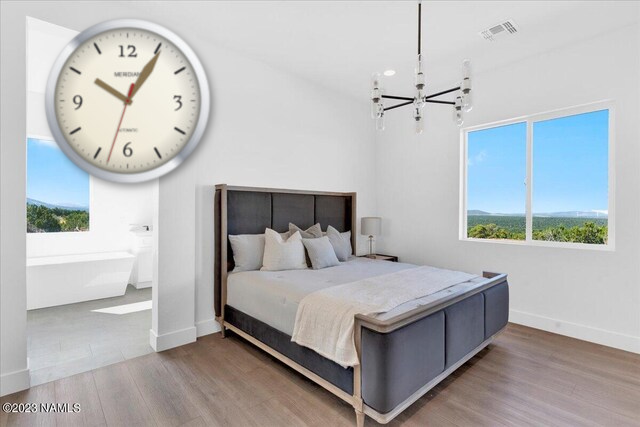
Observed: 10 h 05 min 33 s
